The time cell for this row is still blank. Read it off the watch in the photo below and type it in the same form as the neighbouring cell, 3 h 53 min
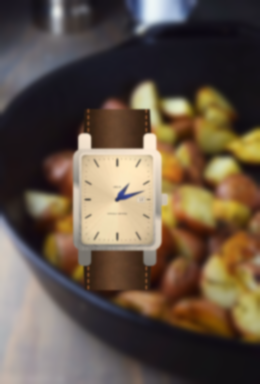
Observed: 1 h 12 min
